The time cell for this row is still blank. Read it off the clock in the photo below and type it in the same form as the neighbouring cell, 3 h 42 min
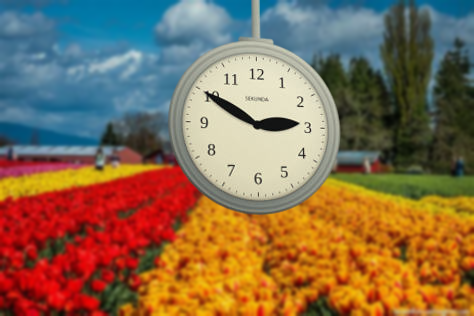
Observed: 2 h 50 min
